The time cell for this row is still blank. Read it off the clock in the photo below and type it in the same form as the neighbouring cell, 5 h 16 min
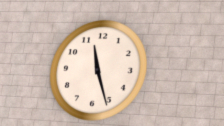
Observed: 11 h 26 min
